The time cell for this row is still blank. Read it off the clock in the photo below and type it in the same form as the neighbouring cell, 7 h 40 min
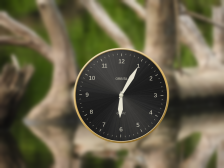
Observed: 6 h 05 min
